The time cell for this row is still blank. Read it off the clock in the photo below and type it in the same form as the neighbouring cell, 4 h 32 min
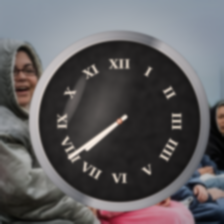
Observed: 7 h 39 min
